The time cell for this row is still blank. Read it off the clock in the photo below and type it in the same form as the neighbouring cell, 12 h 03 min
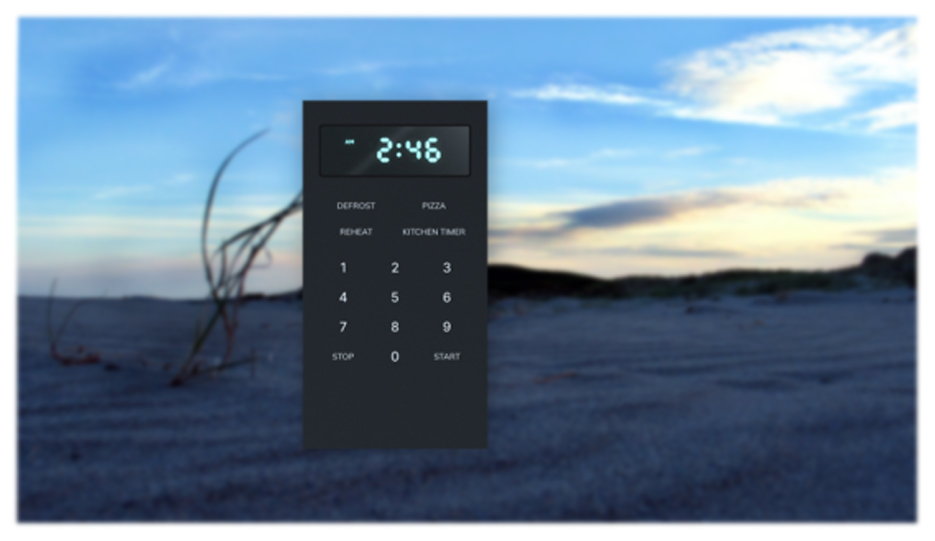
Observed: 2 h 46 min
